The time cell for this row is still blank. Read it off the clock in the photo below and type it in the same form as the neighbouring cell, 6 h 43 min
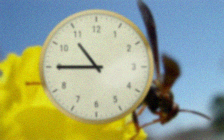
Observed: 10 h 45 min
